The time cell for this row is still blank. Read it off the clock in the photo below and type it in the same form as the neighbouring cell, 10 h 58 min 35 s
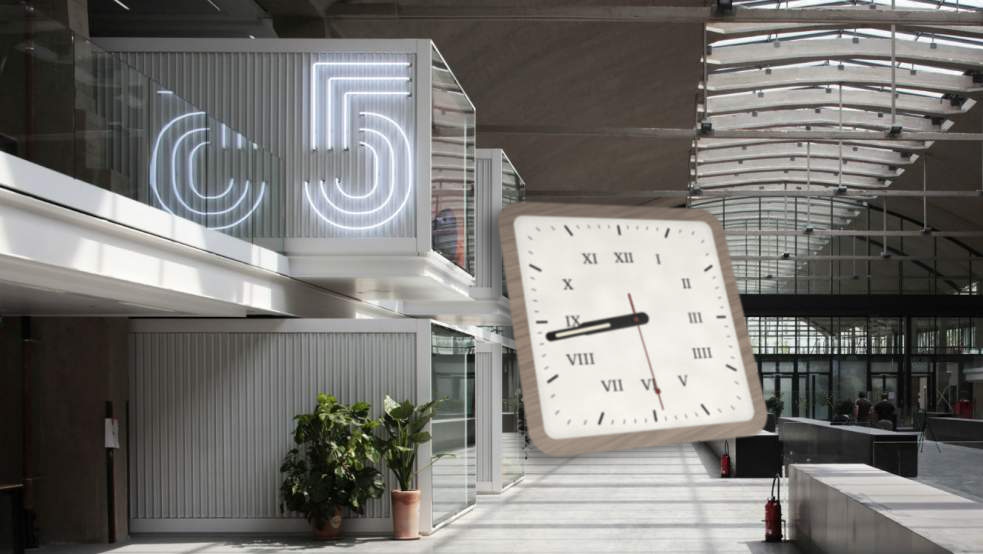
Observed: 8 h 43 min 29 s
